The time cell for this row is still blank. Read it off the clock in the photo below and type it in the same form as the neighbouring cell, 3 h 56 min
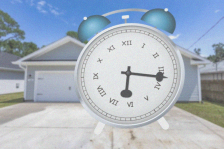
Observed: 6 h 17 min
